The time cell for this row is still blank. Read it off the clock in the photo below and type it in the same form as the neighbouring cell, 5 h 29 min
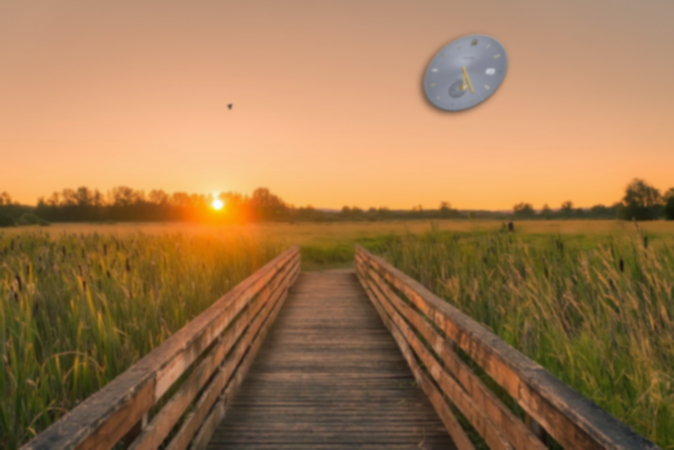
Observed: 5 h 24 min
